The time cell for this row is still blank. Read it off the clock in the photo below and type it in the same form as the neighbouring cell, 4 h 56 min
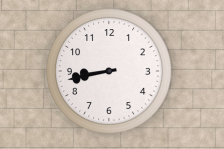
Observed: 8 h 43 min
